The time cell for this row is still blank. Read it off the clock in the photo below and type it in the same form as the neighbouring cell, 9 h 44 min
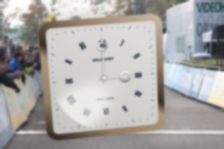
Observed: 3 h 00 min
